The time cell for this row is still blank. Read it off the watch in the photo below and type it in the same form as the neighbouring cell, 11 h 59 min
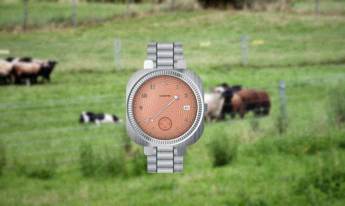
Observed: 1 h 38 min
